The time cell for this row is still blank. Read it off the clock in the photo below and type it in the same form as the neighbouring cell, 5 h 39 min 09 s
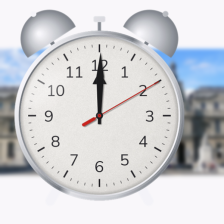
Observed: 12 h 00 min 10 s
